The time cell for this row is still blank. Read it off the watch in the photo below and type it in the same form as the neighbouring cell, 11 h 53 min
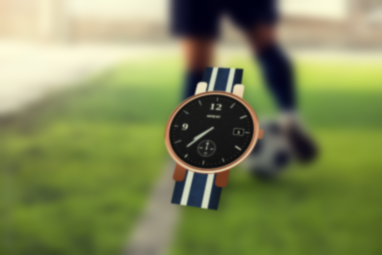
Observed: 7 h 37 min
